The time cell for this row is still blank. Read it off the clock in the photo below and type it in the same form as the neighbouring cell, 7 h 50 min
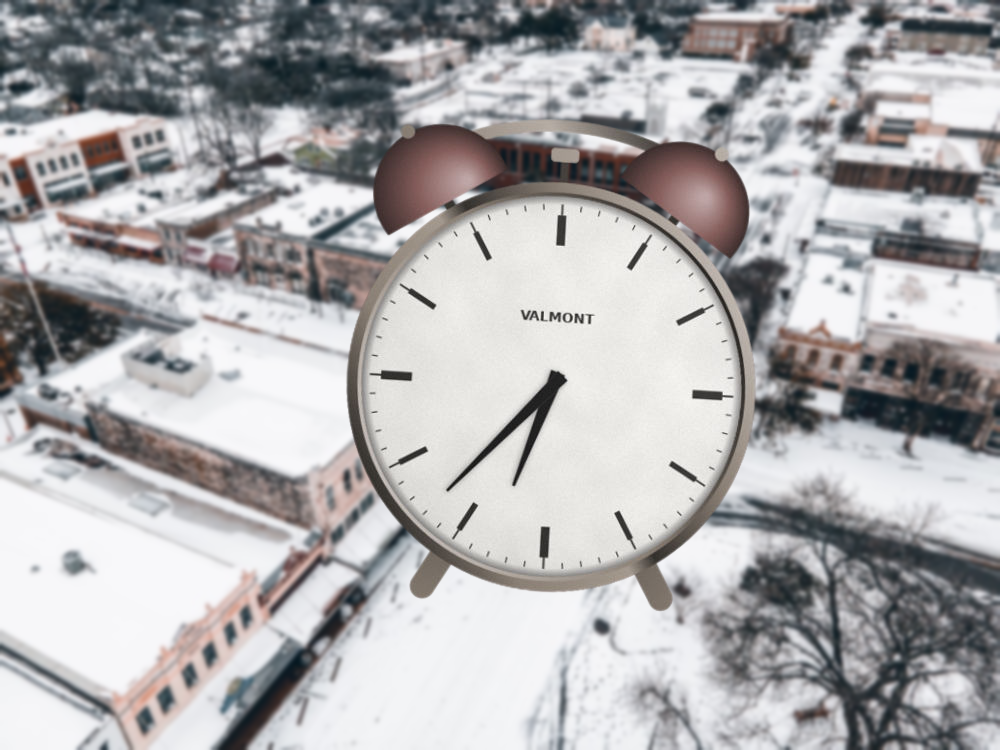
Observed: 6 h 37 min
